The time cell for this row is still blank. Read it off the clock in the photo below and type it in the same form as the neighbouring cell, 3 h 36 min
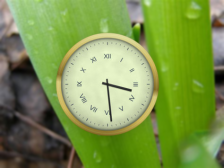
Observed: 3 h 29 min
